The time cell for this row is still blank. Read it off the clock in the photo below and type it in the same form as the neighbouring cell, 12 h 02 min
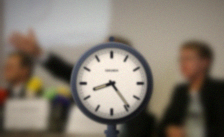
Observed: 8 h 24 min
